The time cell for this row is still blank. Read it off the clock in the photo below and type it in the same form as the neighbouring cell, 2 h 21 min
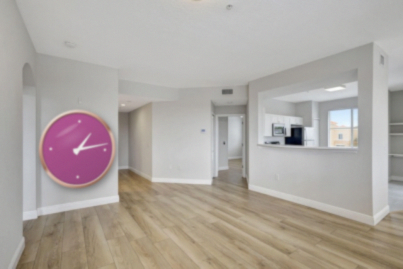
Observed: 1 h 13 min
